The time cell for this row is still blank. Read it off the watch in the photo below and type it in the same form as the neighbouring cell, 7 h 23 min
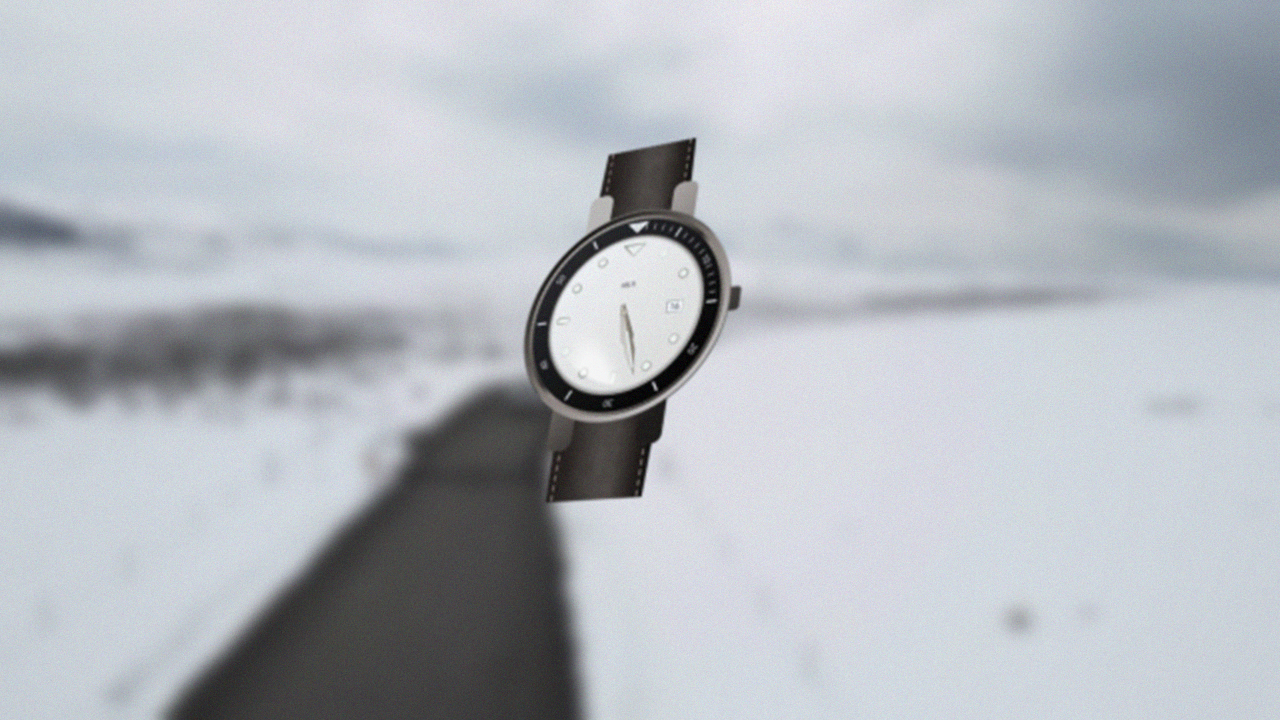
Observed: 5 h 27 min
